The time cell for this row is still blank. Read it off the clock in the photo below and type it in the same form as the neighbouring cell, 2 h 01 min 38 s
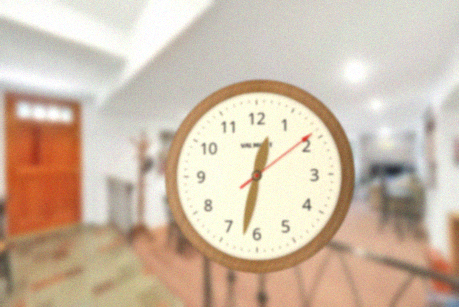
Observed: 12 h 32 min 09 s
